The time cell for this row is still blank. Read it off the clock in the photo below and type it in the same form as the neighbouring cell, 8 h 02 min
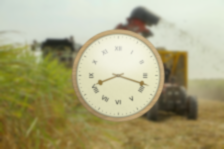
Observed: 8 h 18 min
